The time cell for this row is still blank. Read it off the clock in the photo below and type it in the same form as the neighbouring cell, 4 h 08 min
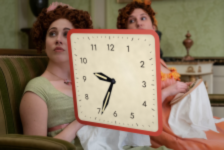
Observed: 9 h 34 min
